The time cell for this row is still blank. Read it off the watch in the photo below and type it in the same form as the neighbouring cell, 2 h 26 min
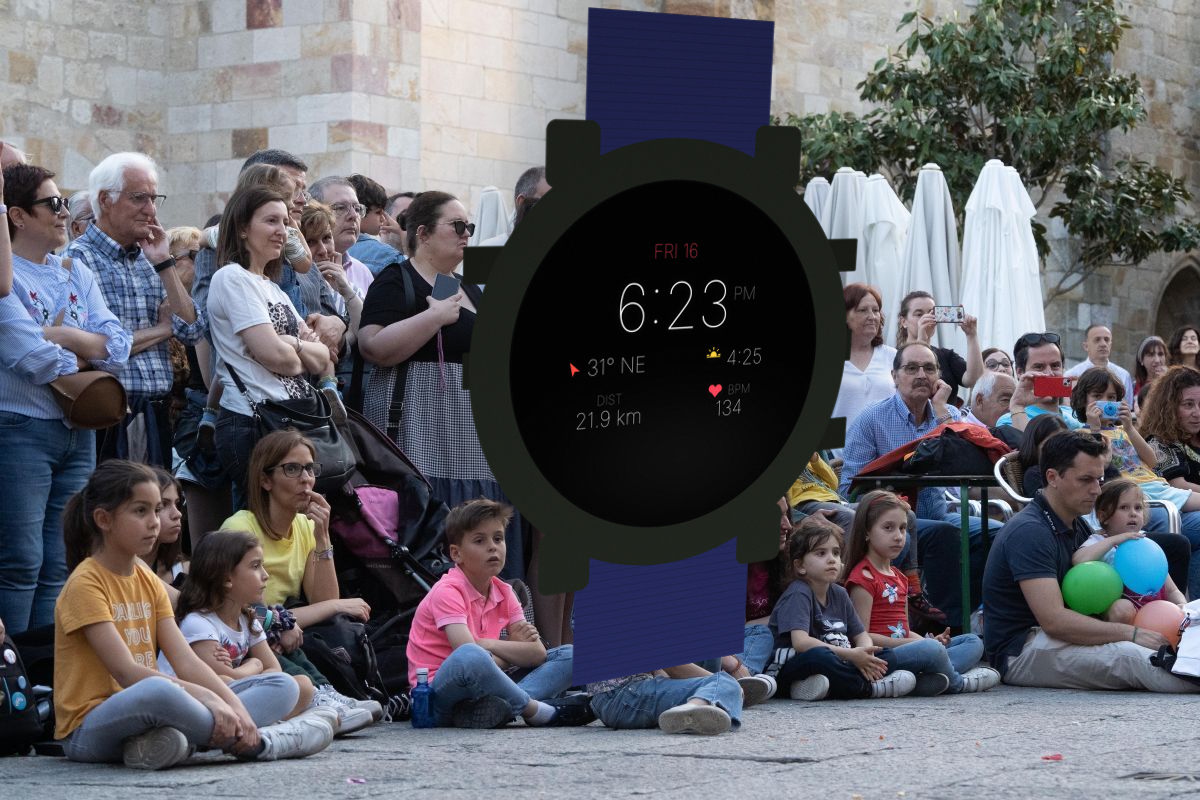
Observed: 6 h 23 min
